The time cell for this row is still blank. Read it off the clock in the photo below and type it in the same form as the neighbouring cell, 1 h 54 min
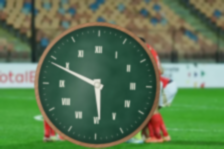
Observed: 5 h 49 min
